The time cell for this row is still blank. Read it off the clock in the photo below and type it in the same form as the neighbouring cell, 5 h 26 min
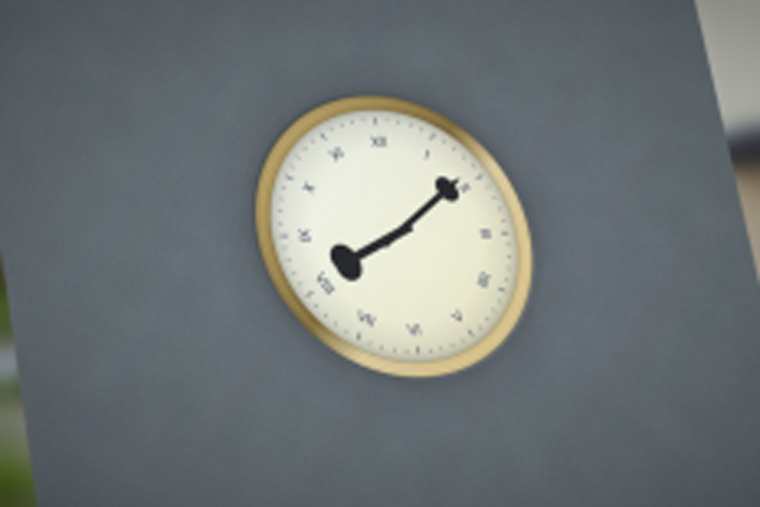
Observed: 8 h 09 min
